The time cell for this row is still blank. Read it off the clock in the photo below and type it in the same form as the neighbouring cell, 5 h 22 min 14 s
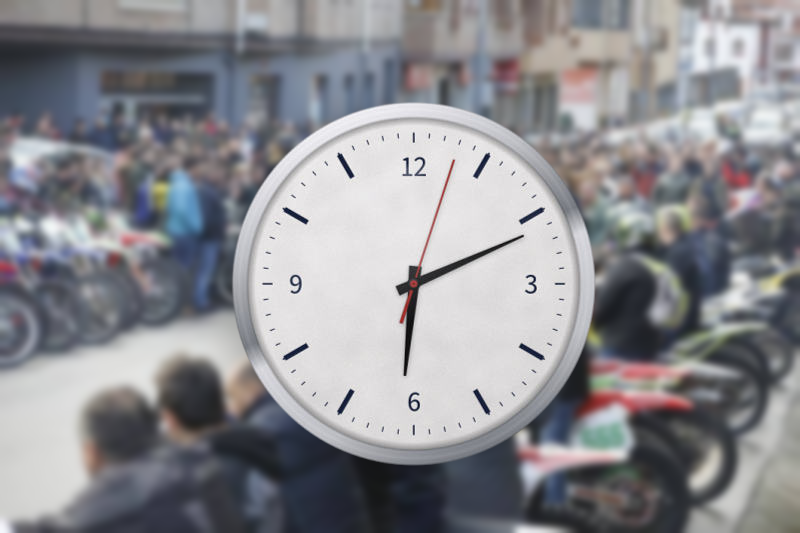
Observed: 6 h 11 min 03 s
